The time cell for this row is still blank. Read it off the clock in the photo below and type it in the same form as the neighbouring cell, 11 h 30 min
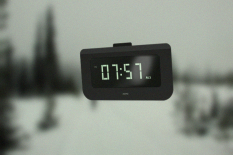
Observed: 7 h 57 min
